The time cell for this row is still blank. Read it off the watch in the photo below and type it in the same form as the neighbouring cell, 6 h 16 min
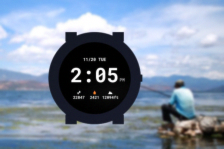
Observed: 2 h 05 min
